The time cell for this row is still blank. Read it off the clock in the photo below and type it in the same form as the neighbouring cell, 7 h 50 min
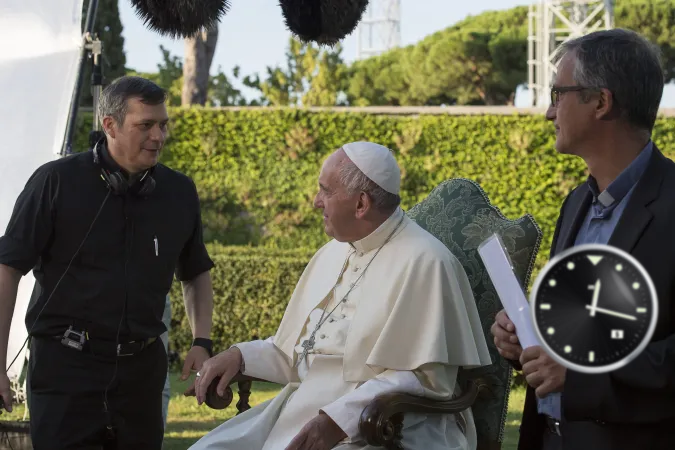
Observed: 12 h 17 min
